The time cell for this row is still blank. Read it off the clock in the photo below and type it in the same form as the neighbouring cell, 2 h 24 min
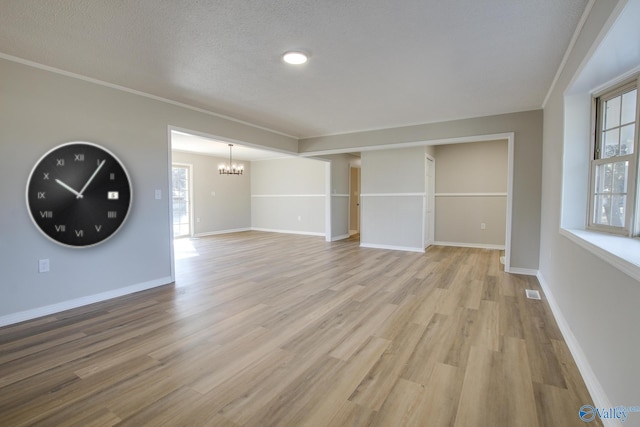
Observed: 10 h 06 min
